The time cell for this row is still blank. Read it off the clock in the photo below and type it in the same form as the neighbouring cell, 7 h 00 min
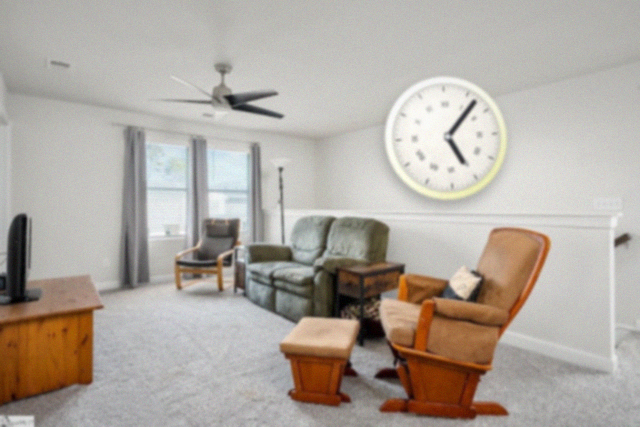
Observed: 5 h 07 min
